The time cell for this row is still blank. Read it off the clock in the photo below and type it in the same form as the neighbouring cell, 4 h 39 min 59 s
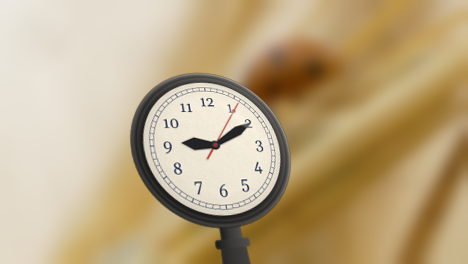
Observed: 9 h 10 min 06 s
